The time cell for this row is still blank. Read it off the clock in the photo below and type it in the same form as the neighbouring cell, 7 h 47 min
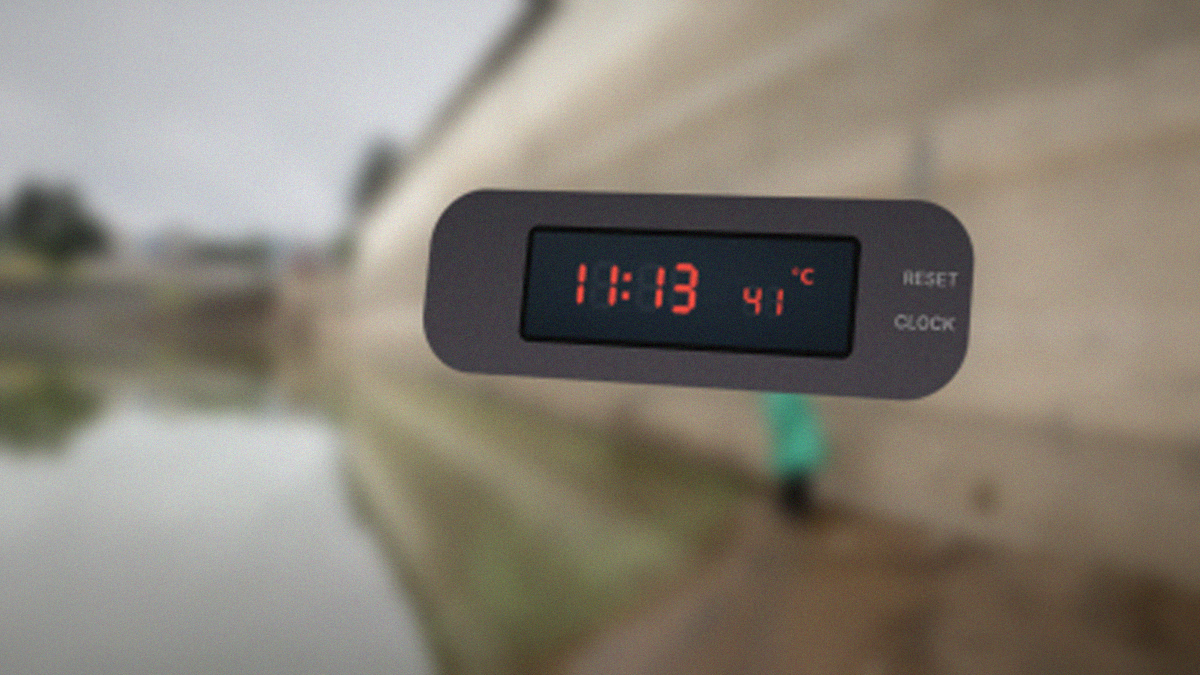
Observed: 11 h 13 min
